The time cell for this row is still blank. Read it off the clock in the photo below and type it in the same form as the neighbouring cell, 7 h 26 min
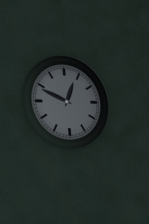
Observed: 12 h 49 min
